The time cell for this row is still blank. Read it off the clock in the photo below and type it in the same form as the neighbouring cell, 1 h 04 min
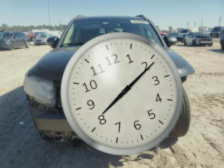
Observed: 8 h 11 min
